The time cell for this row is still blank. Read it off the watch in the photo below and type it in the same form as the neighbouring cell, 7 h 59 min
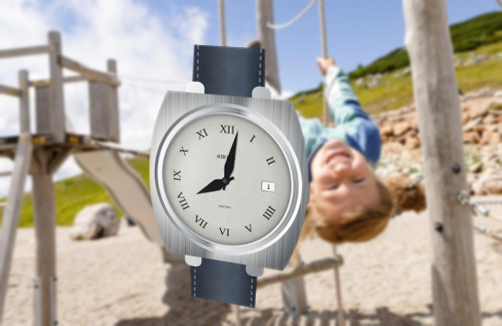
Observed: 8 h 02 min
